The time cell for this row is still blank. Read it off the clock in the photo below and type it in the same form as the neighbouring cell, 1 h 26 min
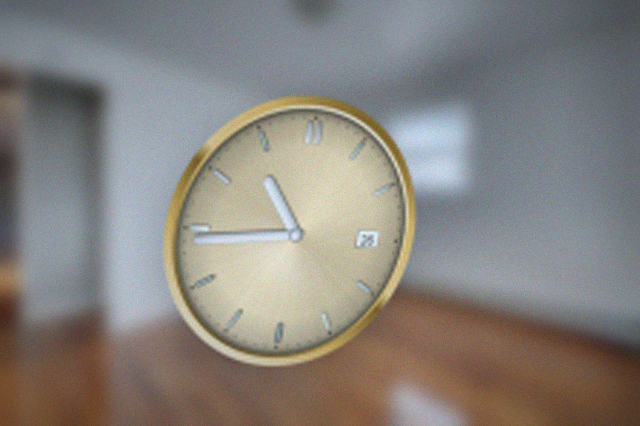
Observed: 10 h 44 min
